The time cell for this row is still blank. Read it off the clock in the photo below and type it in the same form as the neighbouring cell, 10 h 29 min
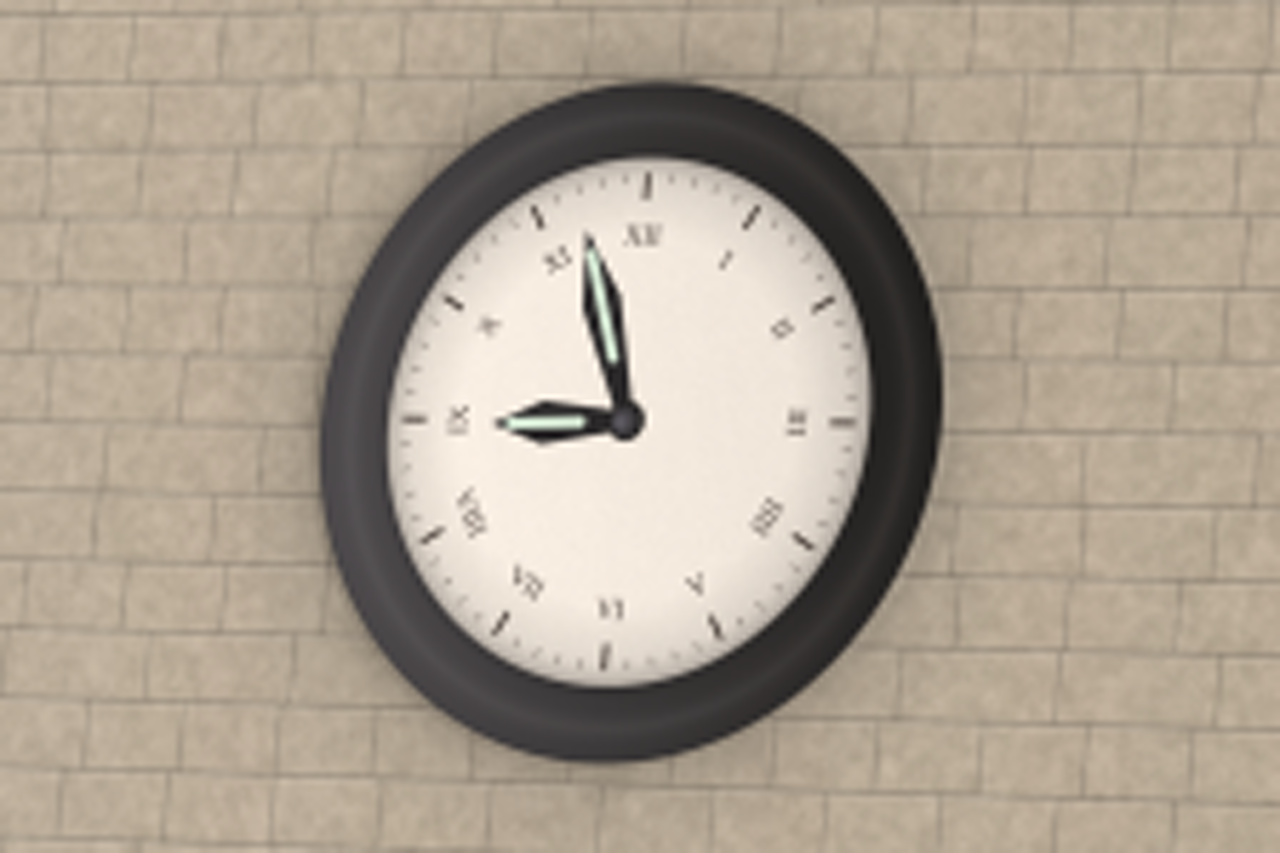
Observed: 8 h 57 min
